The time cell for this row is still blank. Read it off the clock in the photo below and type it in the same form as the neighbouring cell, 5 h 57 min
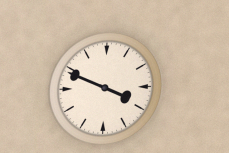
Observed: 3 h 49 min
